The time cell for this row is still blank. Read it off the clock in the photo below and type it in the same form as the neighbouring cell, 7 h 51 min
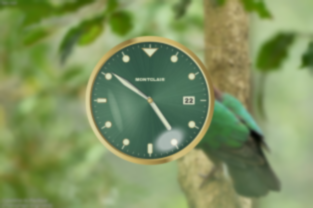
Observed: 4 h 51 min
